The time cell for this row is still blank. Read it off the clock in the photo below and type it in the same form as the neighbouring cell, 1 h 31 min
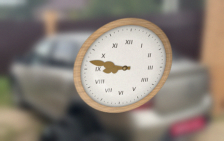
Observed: 8 h 47 min
